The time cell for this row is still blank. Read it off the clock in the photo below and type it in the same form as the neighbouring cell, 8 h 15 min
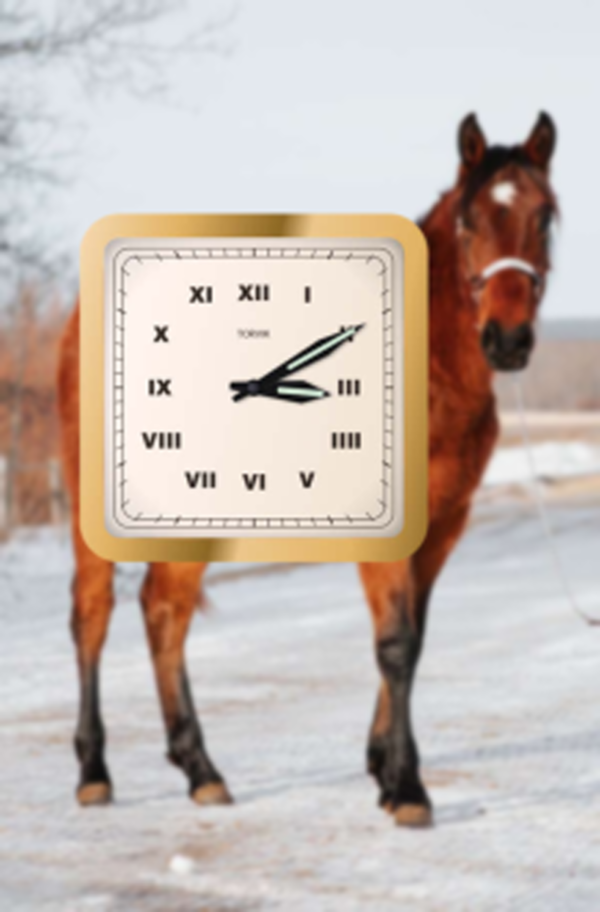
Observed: 3 h 10 min
